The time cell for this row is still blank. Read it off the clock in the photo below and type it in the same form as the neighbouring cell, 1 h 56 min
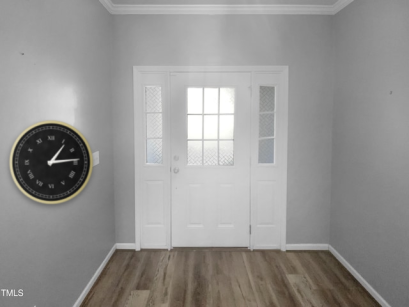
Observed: 1 h 14 min
